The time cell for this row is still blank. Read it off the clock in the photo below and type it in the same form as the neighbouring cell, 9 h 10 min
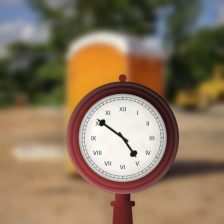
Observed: 4 h 51 min
